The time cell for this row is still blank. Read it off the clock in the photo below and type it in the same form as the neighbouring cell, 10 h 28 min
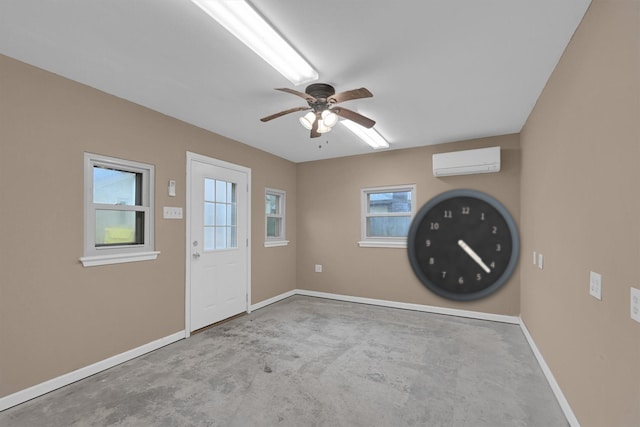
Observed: 4 h 22 min
